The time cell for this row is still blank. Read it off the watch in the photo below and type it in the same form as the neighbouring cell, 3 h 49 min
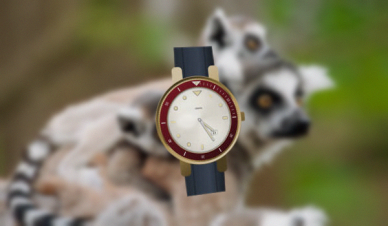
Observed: 4 h 25 min
